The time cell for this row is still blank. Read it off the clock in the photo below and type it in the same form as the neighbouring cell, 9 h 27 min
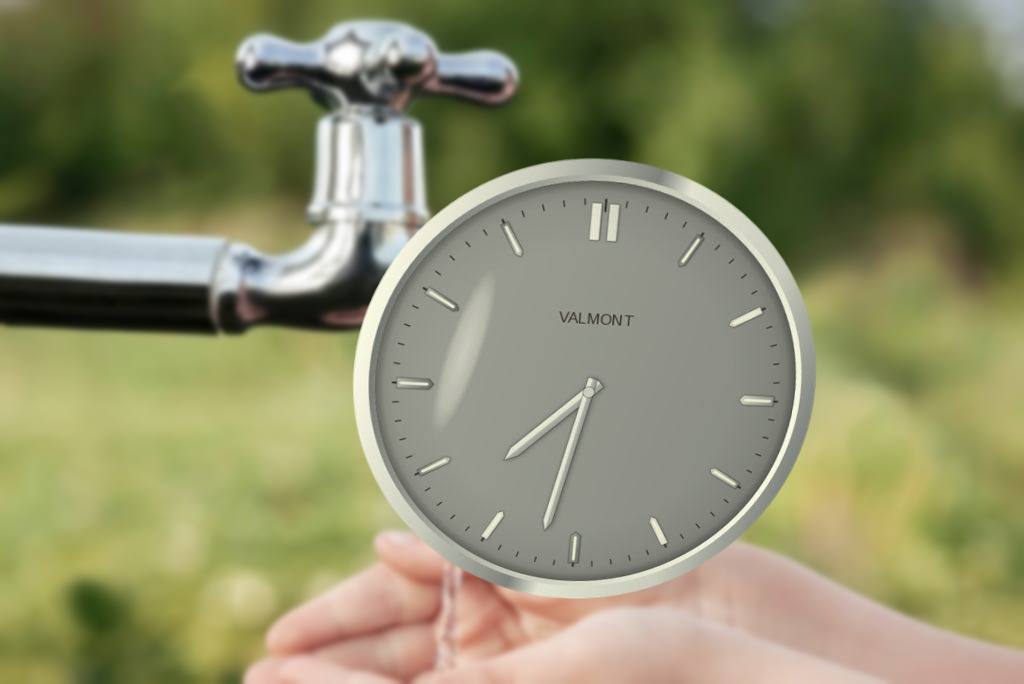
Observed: 7 h 32 min
